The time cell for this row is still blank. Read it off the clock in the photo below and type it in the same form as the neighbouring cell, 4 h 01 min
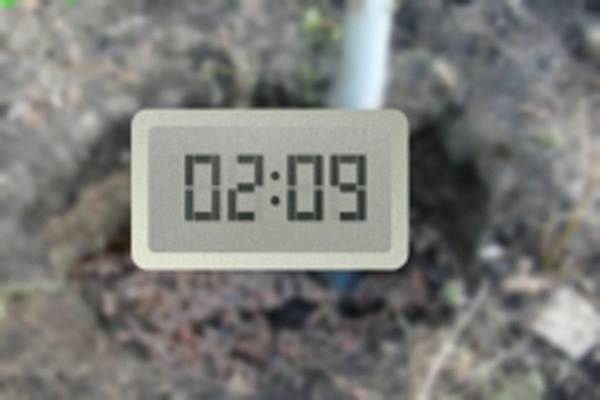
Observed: 2 h 09 min
